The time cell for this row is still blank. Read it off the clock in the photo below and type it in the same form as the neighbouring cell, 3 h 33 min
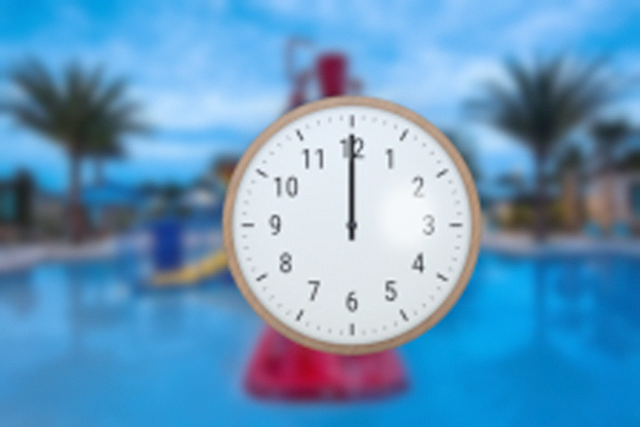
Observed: 12 h 00 min
